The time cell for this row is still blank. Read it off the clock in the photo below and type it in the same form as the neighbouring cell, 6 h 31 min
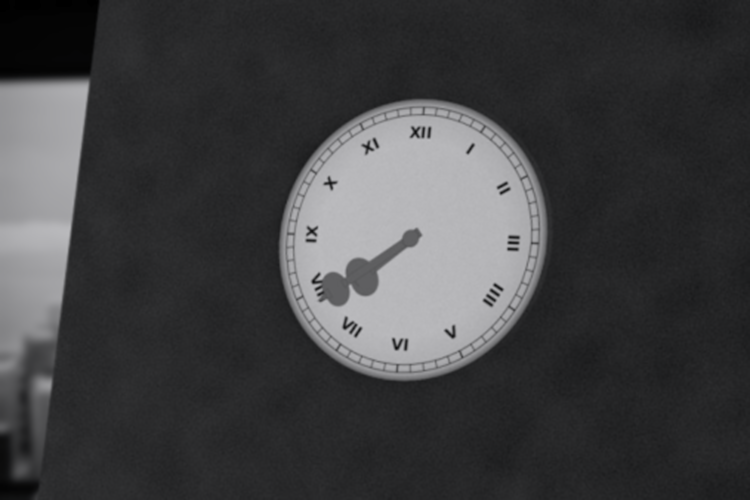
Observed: 7 h 39 min
